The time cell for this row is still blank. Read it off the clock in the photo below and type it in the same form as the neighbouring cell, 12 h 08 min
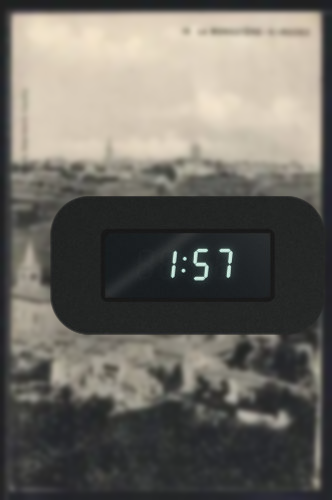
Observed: 1 h 57 min
